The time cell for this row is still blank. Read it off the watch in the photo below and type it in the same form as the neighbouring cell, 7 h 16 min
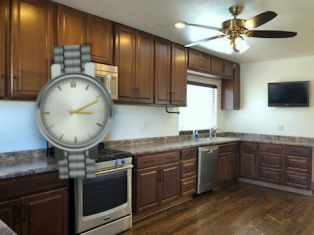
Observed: 3 h 11 min
